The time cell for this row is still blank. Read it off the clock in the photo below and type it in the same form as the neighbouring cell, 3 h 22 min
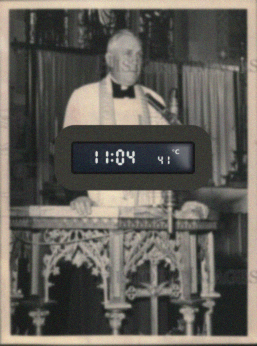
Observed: 11 h 04 min
